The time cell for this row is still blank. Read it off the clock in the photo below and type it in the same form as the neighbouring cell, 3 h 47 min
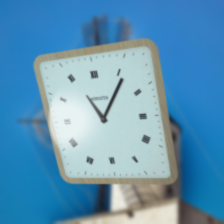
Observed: 11 h 06 min
